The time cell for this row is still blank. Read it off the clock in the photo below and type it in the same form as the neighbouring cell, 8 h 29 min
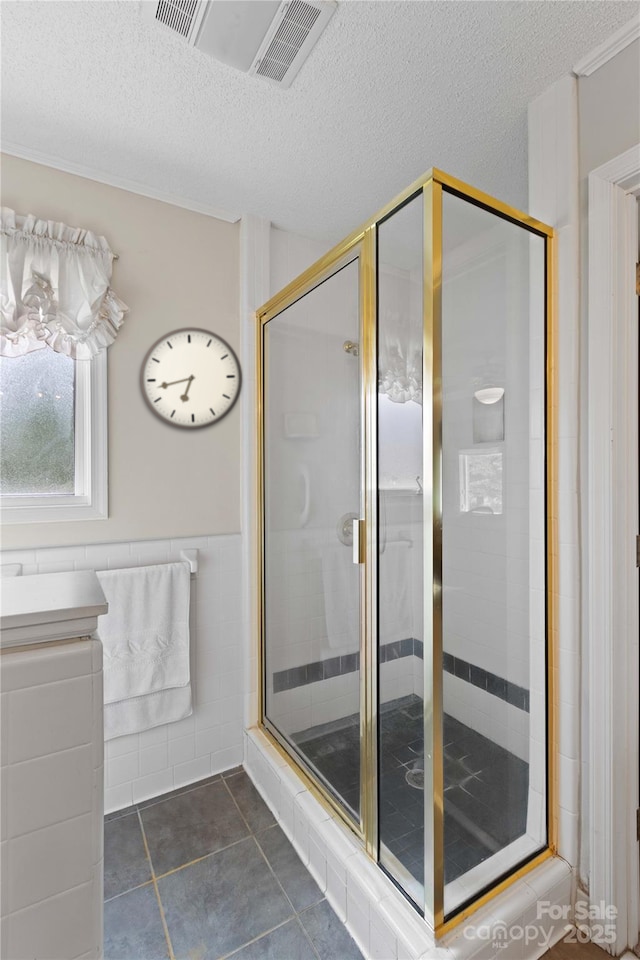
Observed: 6 h 43 min
